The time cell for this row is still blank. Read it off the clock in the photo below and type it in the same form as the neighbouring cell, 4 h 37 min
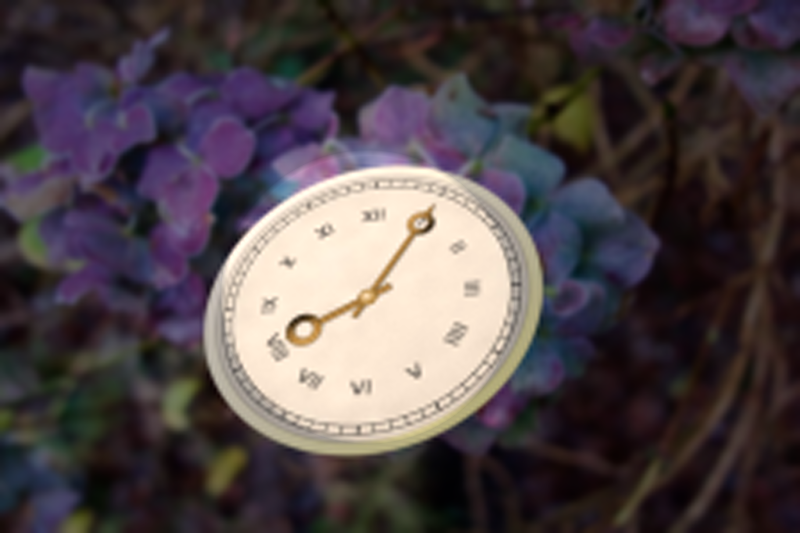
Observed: 8 h 05 min
